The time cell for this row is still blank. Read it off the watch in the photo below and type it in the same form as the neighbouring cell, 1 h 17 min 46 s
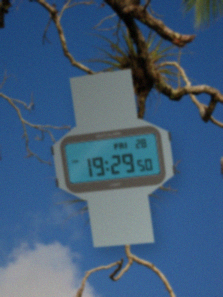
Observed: 19 h 29 min 50 s
